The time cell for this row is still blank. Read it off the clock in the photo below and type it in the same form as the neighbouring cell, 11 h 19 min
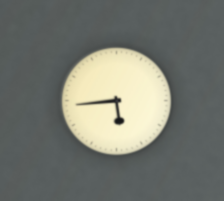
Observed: 5 h 44 min
